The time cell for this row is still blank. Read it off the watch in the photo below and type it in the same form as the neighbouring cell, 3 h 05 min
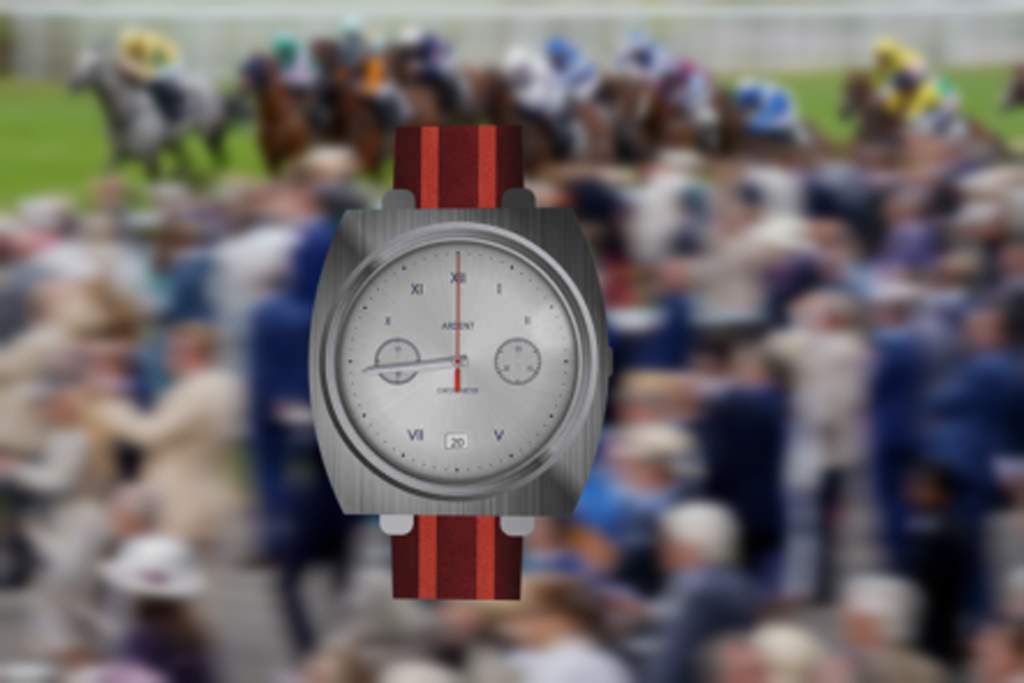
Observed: 8 h 44 min
